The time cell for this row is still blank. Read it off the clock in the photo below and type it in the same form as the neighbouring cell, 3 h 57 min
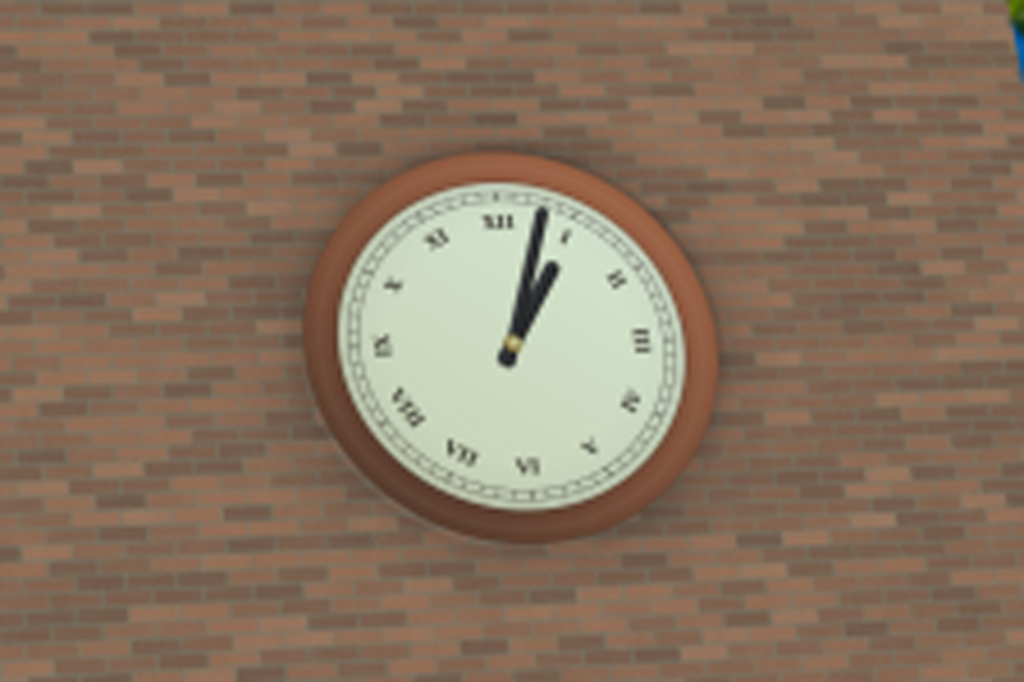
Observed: 1 h 03 min
